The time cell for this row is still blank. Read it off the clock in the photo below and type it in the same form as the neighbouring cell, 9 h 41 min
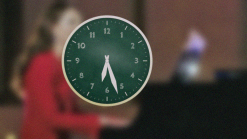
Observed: 6 h 27 min
